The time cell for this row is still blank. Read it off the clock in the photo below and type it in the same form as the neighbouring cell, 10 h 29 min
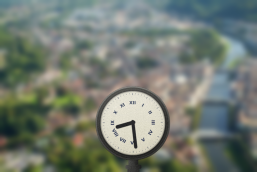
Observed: 8 h 29 min
